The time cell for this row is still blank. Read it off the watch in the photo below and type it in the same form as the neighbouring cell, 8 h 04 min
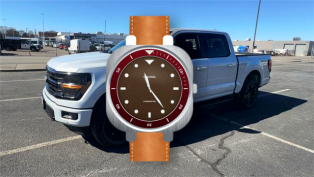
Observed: 11 h 24 min
